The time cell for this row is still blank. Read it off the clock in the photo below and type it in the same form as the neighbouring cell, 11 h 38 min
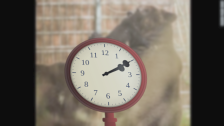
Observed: 2 h 10 min
